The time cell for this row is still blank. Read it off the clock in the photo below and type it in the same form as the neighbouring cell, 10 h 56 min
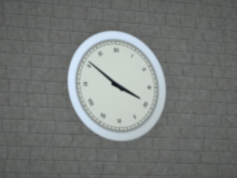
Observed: 3 h 51 min
